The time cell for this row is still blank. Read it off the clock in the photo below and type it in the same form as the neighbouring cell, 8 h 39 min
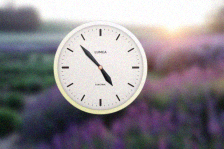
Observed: 4 h 53 min
